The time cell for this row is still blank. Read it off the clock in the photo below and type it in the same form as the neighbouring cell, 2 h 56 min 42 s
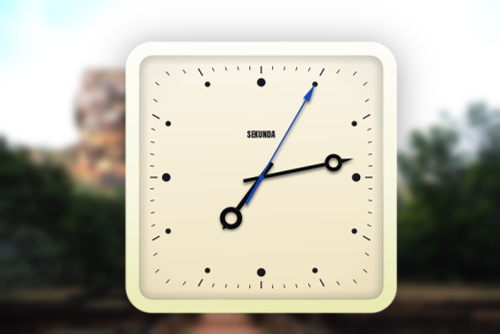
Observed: 7 h 13 min 05 s
